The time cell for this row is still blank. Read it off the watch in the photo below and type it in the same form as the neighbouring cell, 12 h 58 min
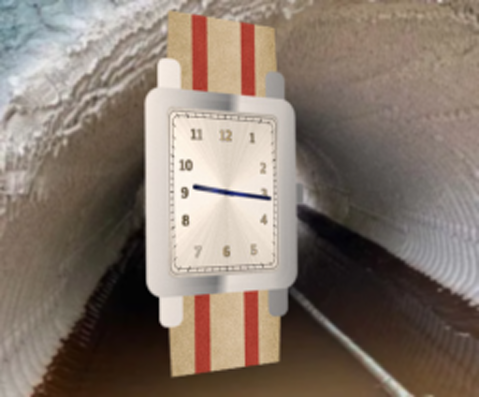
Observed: 9 h 16 min
